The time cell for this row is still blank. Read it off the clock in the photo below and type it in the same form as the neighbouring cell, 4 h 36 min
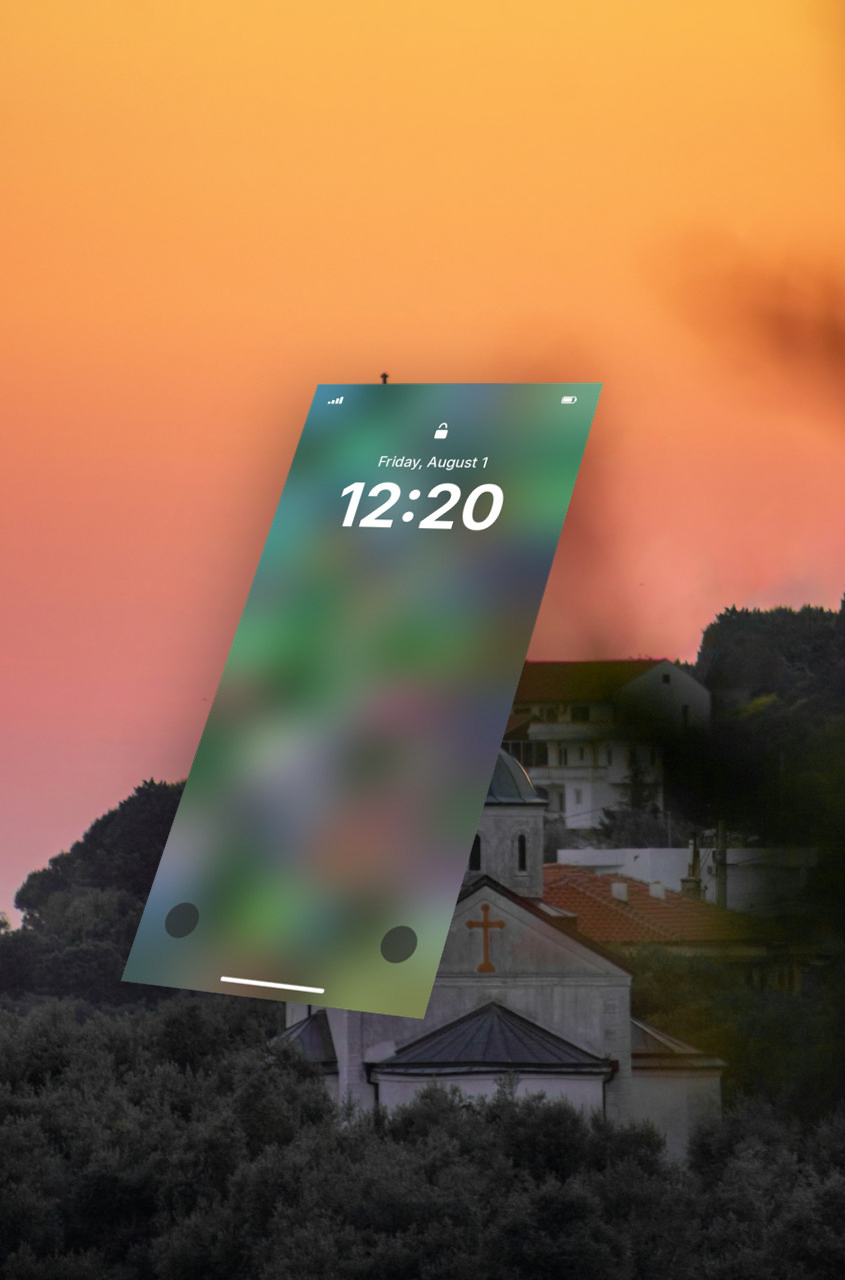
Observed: 12 h 20 min
